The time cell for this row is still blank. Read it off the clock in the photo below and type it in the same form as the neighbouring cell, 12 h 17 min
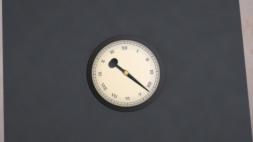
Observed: 10 h 22 min
